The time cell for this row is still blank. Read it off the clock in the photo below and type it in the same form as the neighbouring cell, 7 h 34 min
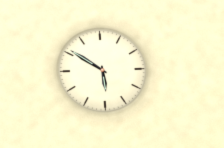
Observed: 5 h 51 min
